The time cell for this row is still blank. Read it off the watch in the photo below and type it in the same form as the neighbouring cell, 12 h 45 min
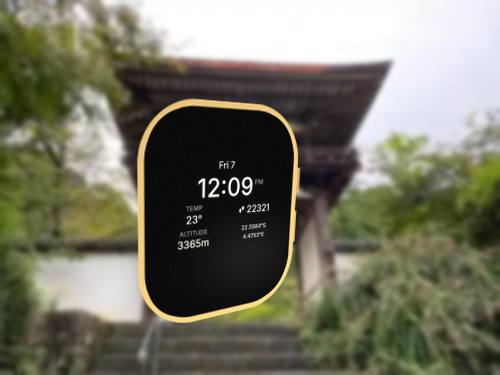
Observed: 12 h 09 min
